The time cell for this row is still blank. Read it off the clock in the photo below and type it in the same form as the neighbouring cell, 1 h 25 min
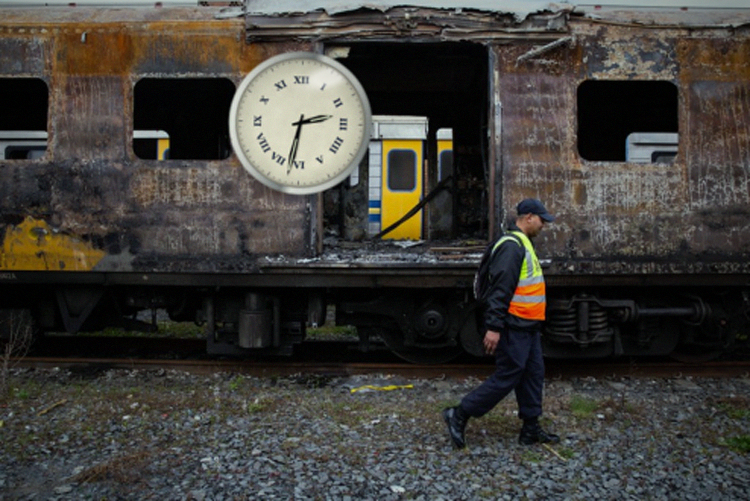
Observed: 2 h 32 min
